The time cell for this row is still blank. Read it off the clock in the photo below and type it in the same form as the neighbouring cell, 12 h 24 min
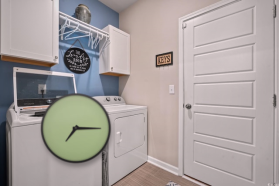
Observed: 7 h 15 min
